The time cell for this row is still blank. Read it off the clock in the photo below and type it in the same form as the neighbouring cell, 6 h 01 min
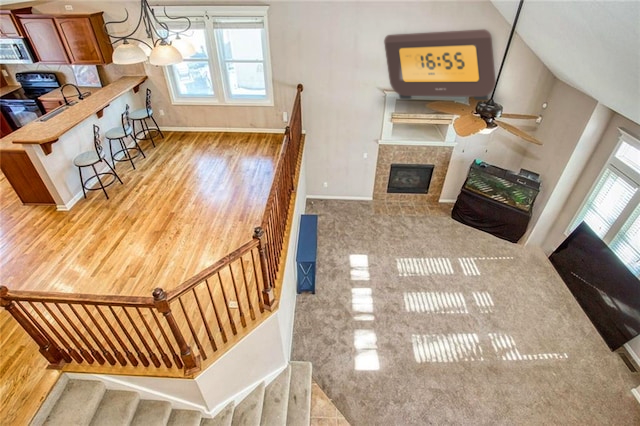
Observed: 16 h 55 min
